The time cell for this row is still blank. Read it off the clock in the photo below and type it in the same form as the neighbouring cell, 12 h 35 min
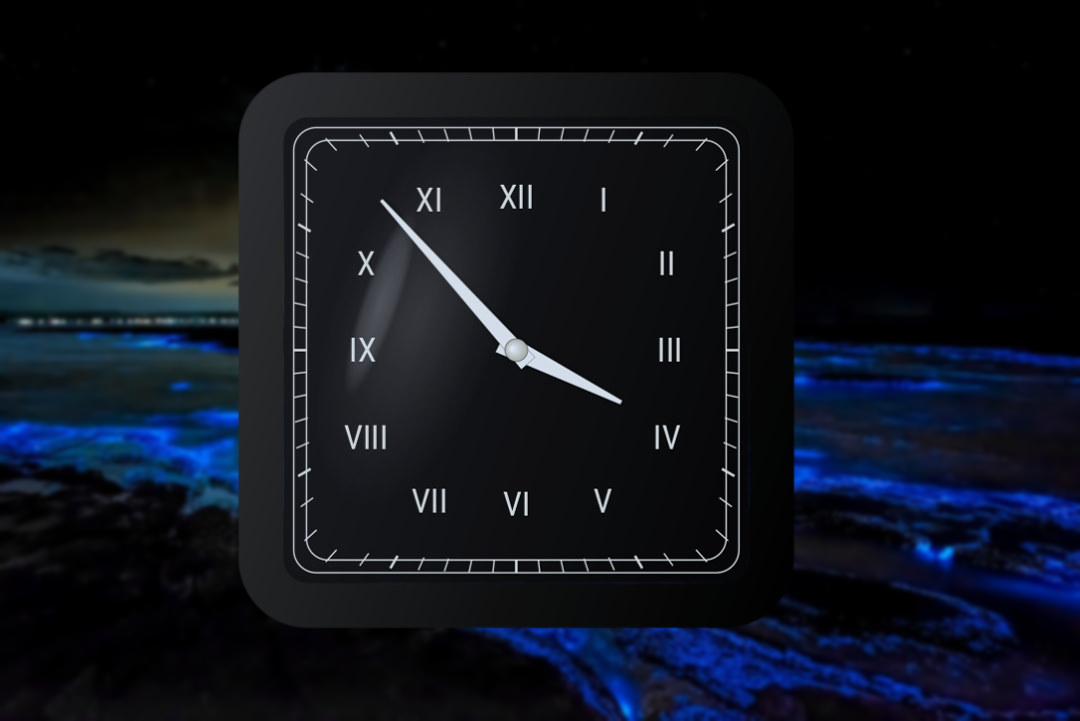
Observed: 3 h 53 min
